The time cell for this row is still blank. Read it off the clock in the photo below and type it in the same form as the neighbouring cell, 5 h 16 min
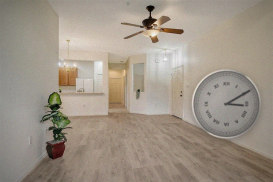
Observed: 3 h 10 min
